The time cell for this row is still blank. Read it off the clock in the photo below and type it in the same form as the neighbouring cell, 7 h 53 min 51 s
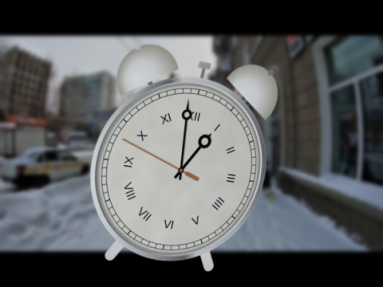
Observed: 12 h 58 min 48 s
